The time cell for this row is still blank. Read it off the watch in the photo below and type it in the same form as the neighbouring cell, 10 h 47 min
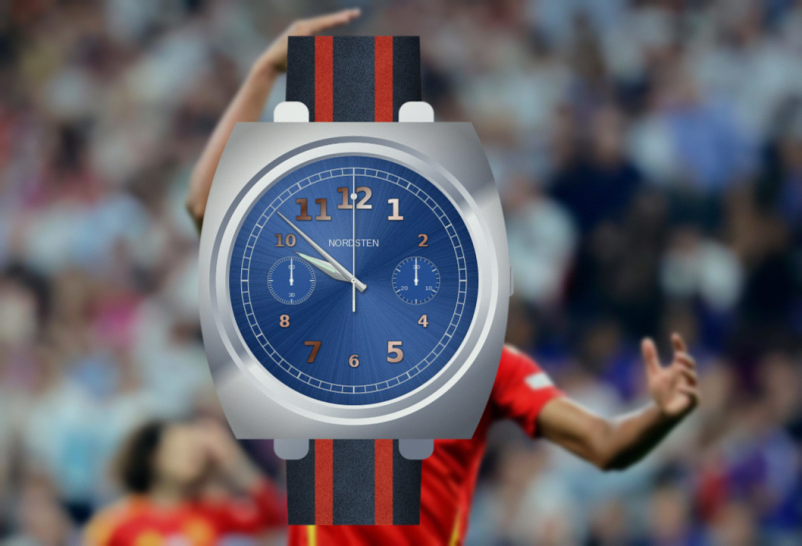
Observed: 9 h 52 min
